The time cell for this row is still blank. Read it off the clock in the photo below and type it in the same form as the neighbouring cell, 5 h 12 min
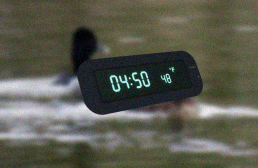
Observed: 4 h 50 min
